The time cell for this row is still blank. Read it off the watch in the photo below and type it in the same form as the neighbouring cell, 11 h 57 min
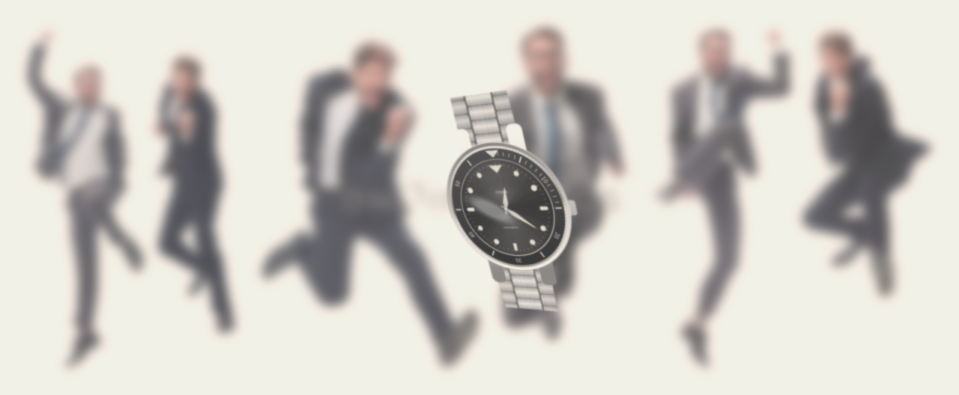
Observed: 12 h 21 min
